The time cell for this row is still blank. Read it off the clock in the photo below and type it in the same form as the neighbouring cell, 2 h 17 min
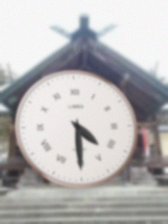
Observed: 4 h 30 min
